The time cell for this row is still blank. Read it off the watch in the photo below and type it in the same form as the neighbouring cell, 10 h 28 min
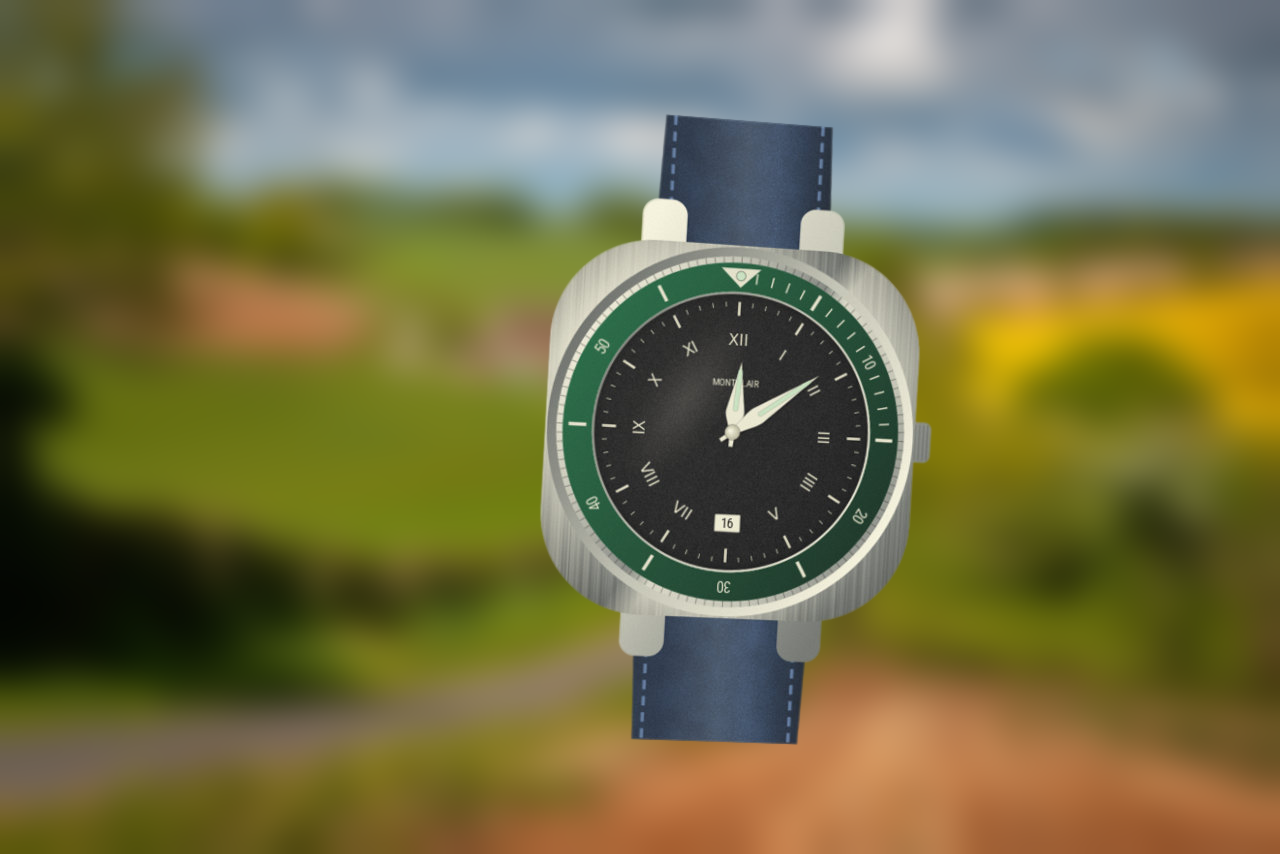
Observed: 12 h 09 min
